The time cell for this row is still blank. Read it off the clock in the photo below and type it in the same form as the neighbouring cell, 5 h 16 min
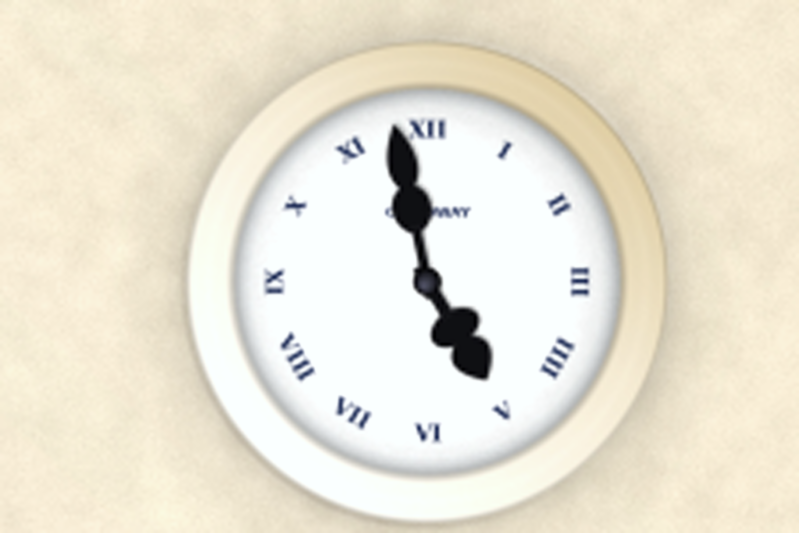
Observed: 4 h 58 min
